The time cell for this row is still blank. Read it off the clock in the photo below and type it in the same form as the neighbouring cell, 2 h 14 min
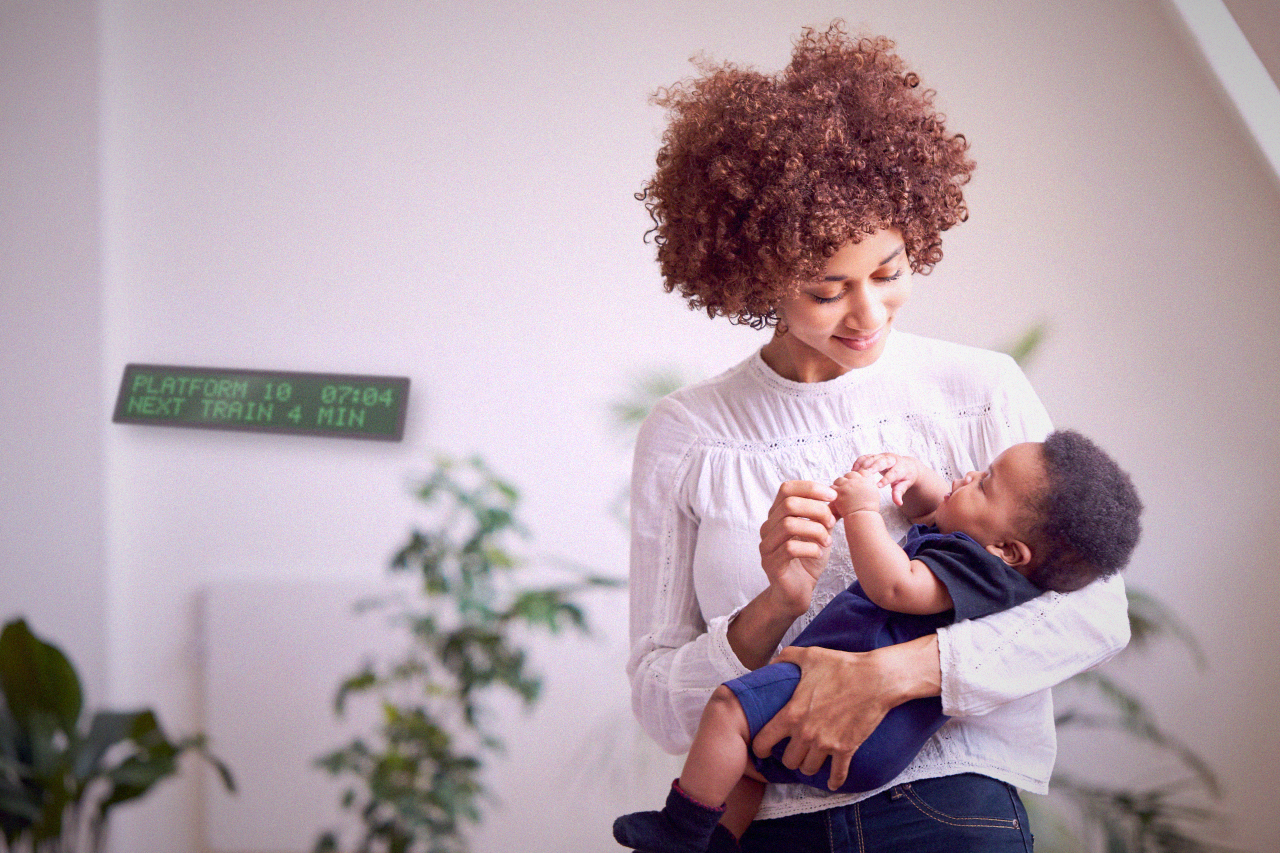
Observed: 7 h 04 min
